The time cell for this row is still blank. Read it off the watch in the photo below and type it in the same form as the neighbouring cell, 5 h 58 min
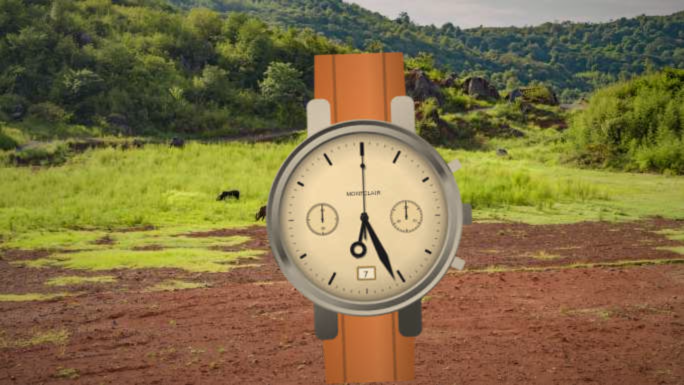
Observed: 6 h 26 min
